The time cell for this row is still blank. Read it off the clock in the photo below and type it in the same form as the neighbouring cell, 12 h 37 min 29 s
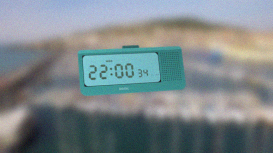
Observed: 22 h 00 min 34 s
